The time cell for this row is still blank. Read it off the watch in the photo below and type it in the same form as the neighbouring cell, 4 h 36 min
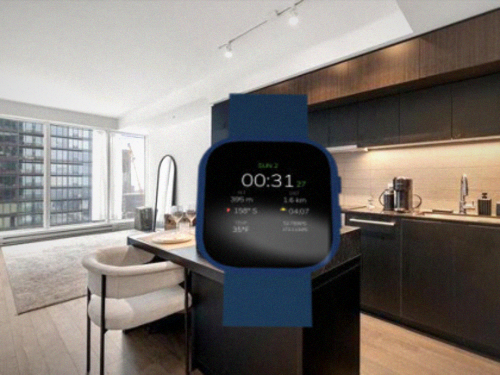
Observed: 0 h 31 min
